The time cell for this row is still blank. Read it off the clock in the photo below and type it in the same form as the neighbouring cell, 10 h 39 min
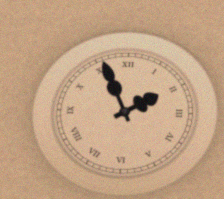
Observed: 1 h 56 min
